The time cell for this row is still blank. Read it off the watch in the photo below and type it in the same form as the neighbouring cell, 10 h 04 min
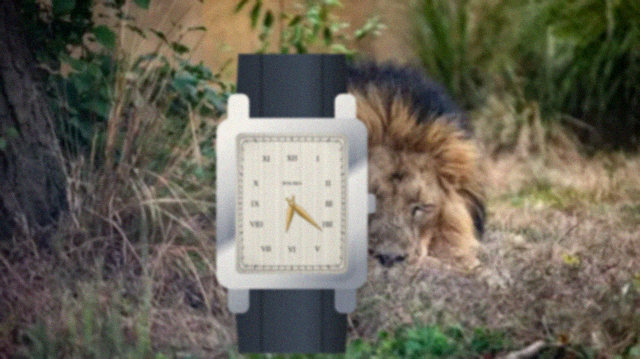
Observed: 6 h 22 min
